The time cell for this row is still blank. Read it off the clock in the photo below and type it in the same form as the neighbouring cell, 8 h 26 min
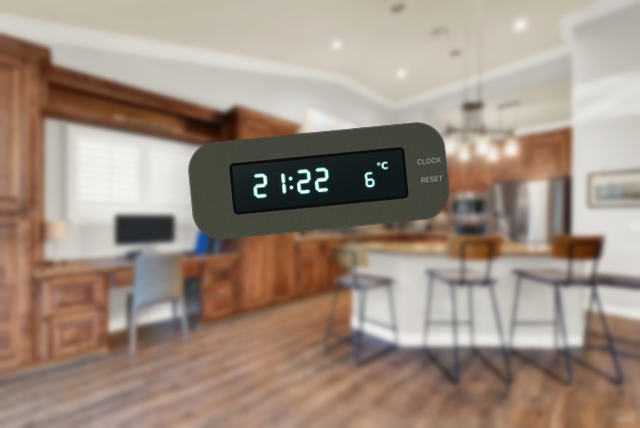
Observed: 21 h 22 min
